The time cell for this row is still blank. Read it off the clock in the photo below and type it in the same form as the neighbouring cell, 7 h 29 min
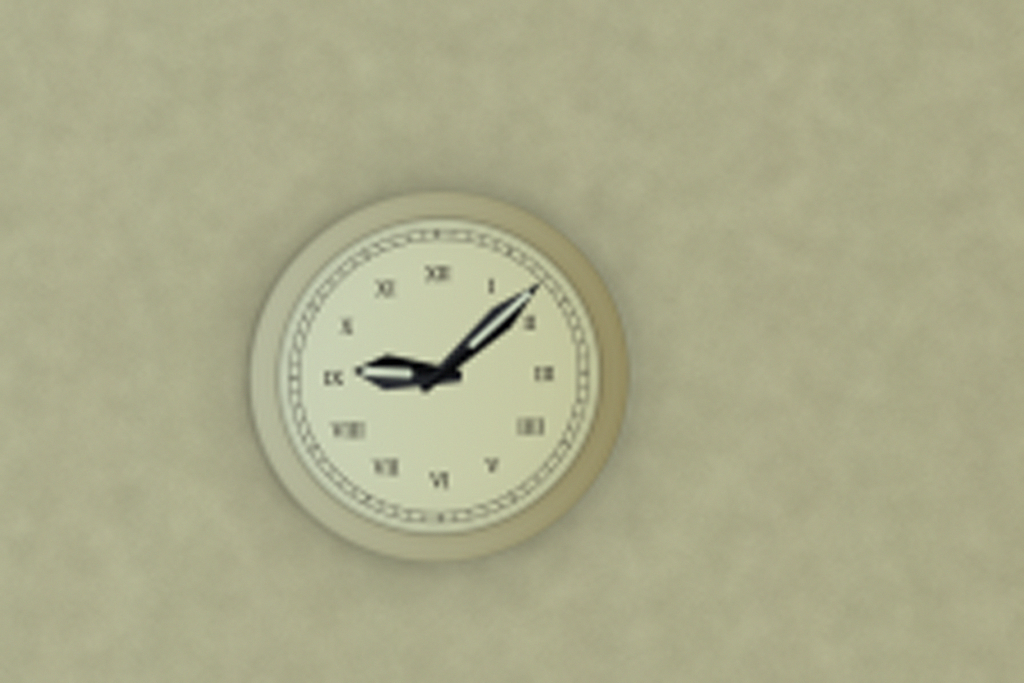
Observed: 9 h 08 min
